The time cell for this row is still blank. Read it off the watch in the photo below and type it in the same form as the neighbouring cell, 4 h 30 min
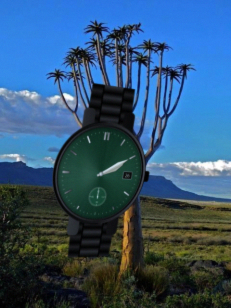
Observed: 2 h 10 min
